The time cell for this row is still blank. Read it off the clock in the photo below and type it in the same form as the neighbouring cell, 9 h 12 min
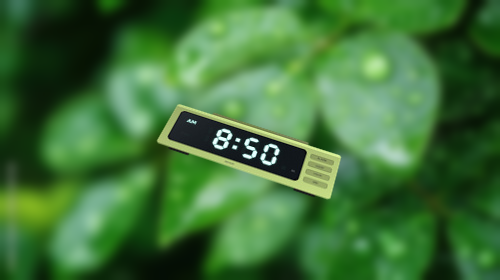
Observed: 8 h 50 min
